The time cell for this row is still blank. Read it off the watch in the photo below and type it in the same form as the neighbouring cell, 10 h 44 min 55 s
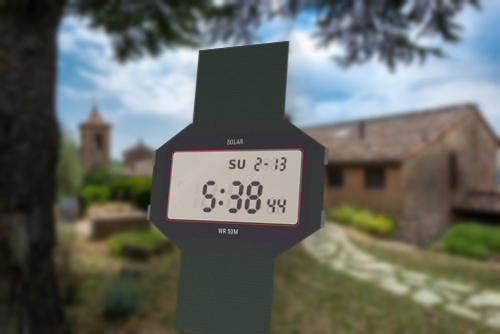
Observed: 5 h 38 min 44 s
